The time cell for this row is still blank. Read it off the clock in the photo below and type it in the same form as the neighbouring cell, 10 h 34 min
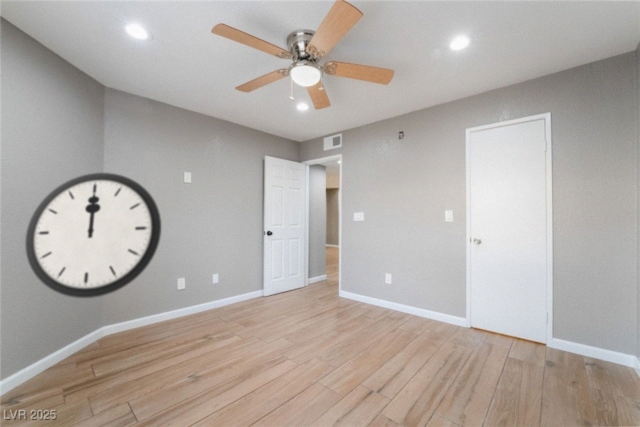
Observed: 12 h 00 min
